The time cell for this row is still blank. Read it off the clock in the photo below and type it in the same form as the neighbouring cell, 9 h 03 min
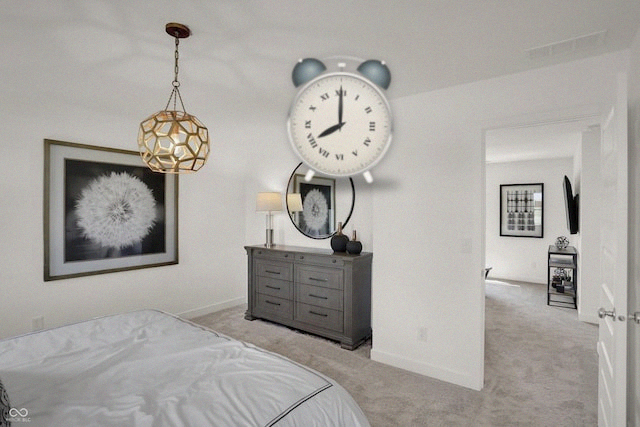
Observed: 8 h 00 min
